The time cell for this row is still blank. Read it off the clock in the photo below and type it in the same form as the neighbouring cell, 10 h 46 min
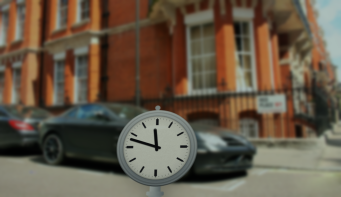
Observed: 11 h 48 min
